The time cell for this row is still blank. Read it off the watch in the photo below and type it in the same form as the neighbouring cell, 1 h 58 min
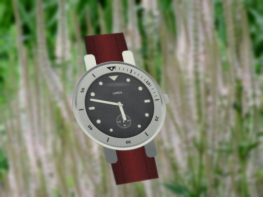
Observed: 5 h 48 min
